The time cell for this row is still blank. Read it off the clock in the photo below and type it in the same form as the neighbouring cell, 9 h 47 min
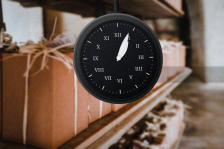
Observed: 1 h 04 min
